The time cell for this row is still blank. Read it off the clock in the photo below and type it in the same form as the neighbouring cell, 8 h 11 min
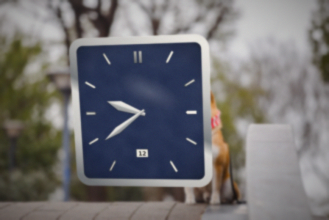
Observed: 9 h 39 min
